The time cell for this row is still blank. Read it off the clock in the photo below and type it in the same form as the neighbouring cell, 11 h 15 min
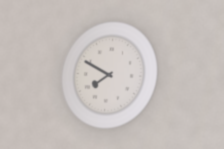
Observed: 7 h 49 min
